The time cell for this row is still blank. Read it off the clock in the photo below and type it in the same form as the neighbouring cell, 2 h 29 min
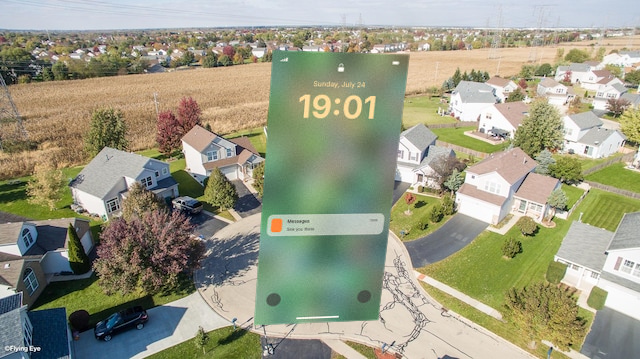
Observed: 19 h 01 min
